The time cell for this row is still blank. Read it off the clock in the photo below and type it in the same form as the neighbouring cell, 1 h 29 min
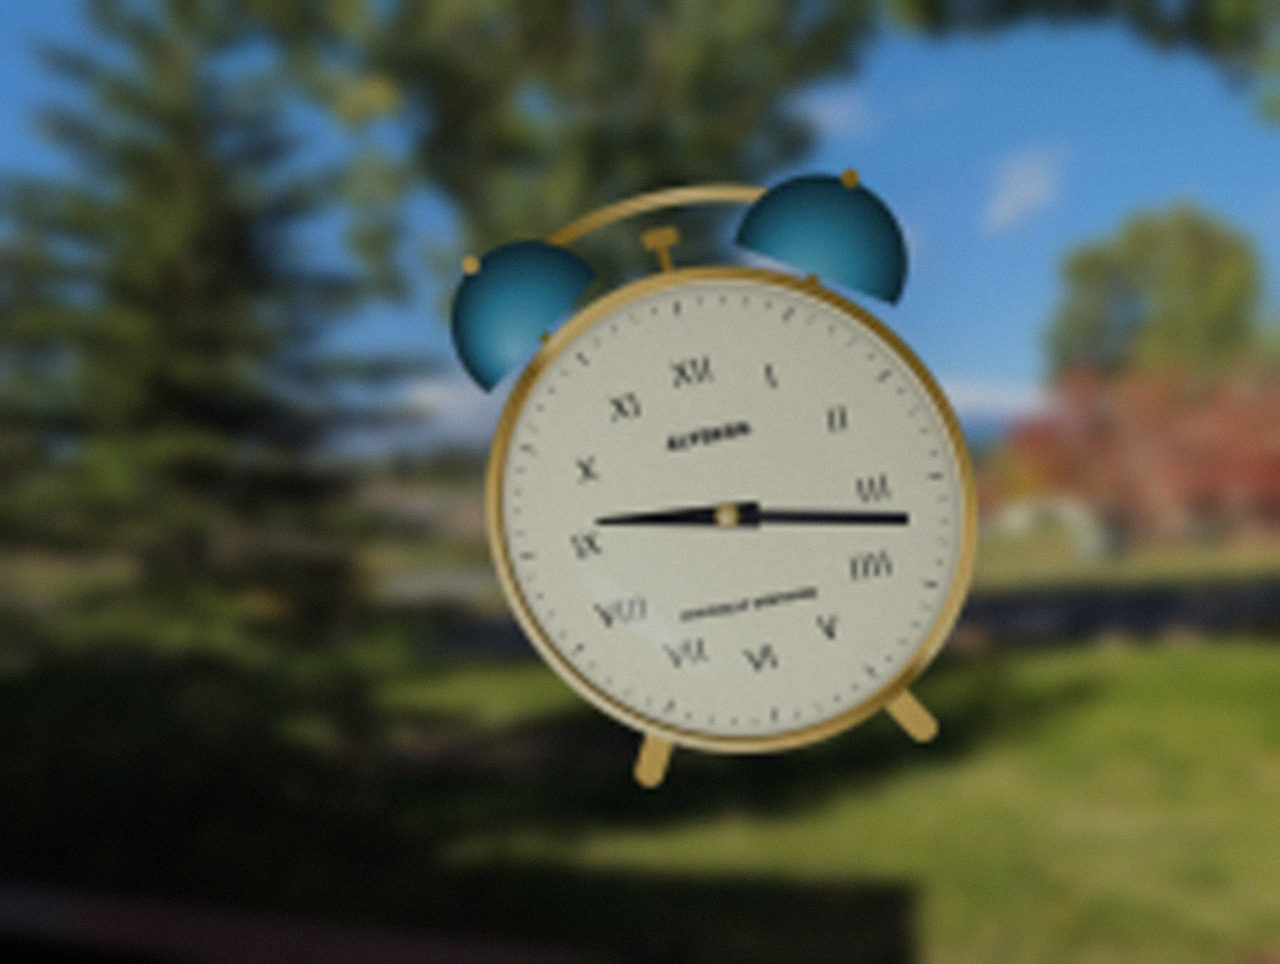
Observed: 9 h 17 min
